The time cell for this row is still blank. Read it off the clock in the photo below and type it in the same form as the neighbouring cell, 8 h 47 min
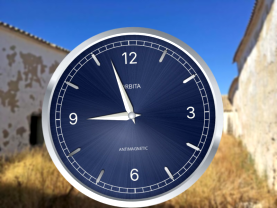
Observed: 8 h 57 min
